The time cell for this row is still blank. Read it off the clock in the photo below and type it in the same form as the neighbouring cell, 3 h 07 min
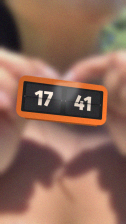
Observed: 17 h 41 min
